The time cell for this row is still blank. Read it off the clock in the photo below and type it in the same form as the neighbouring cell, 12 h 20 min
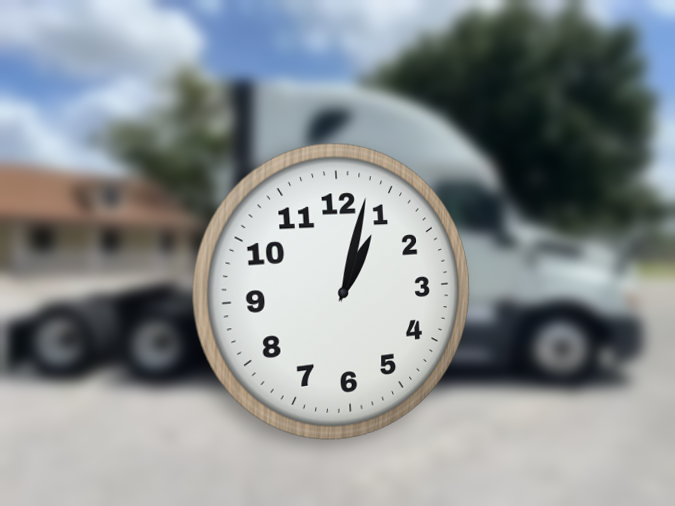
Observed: 1 h 03 min
